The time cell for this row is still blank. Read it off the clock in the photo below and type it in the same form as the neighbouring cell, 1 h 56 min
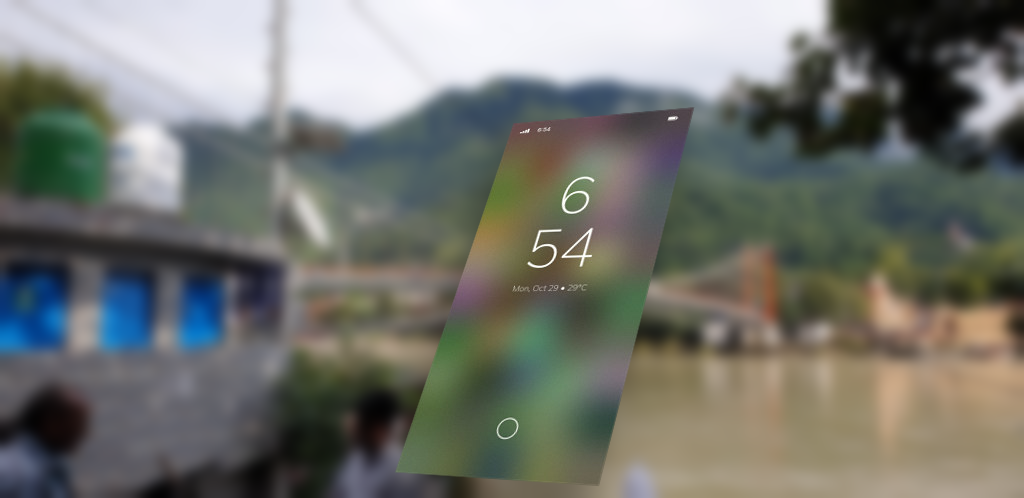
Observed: 6 h 54 min
